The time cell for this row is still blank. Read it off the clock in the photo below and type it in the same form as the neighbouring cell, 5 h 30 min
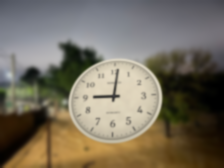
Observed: 9 h 01 min
